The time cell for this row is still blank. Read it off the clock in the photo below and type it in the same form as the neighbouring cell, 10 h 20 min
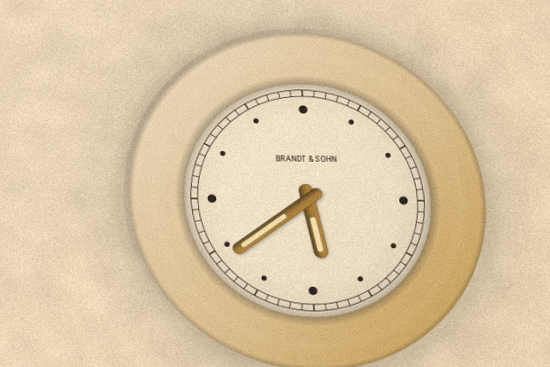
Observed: 5 h 39 min
